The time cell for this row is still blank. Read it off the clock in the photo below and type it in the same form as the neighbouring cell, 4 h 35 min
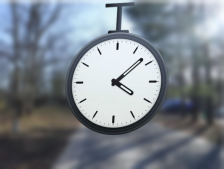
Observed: 4 h 08 min
